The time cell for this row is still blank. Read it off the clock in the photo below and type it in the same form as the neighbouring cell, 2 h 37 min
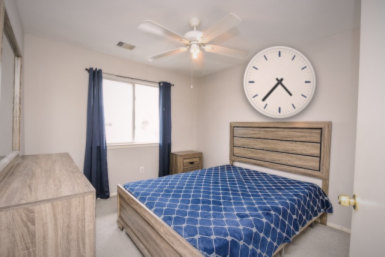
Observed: 4 h 37 min
